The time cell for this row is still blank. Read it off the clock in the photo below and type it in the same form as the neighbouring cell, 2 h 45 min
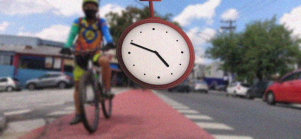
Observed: 4 h 49 min
